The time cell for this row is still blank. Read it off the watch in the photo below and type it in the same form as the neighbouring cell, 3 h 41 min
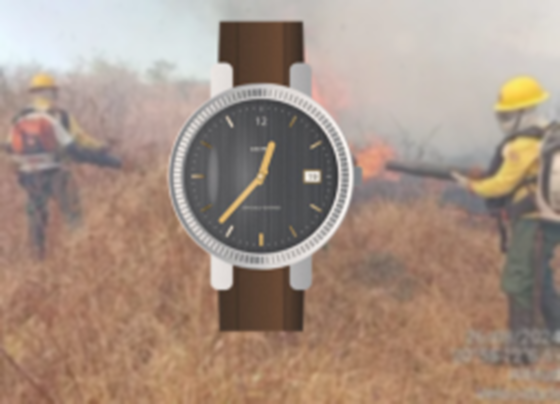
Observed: 12 h 37 min
